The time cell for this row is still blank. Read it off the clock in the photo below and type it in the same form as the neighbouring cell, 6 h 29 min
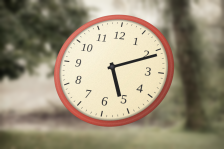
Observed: 5 h 11 min
